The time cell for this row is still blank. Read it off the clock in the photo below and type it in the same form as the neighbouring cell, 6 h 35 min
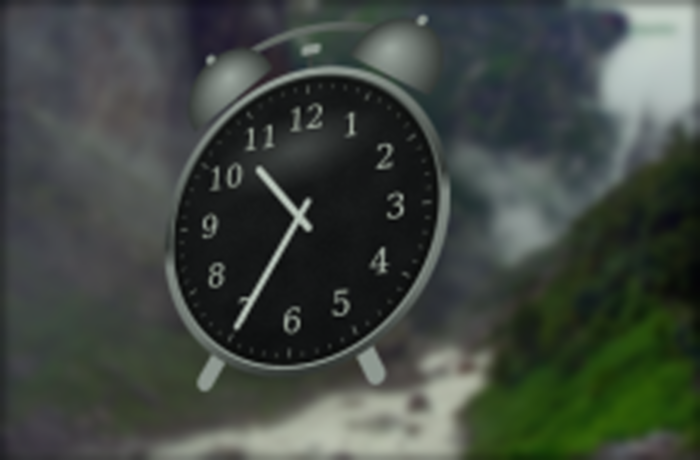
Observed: 10 h 35 min
